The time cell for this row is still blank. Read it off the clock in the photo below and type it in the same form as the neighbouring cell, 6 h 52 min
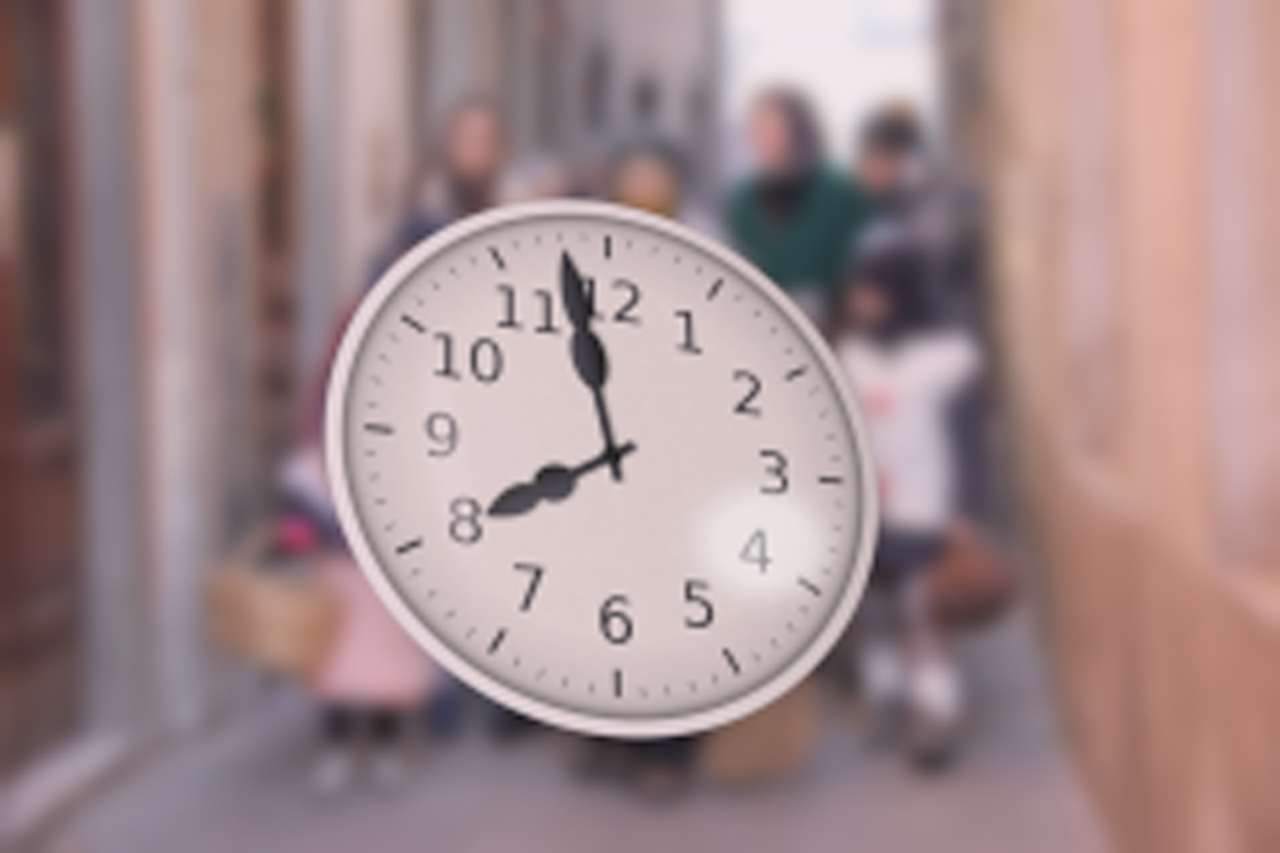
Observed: 7 h 58 min
